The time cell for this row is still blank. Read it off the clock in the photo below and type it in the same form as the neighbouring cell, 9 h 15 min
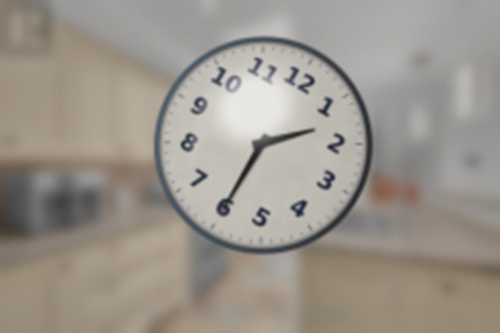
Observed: 1 h 30 min
